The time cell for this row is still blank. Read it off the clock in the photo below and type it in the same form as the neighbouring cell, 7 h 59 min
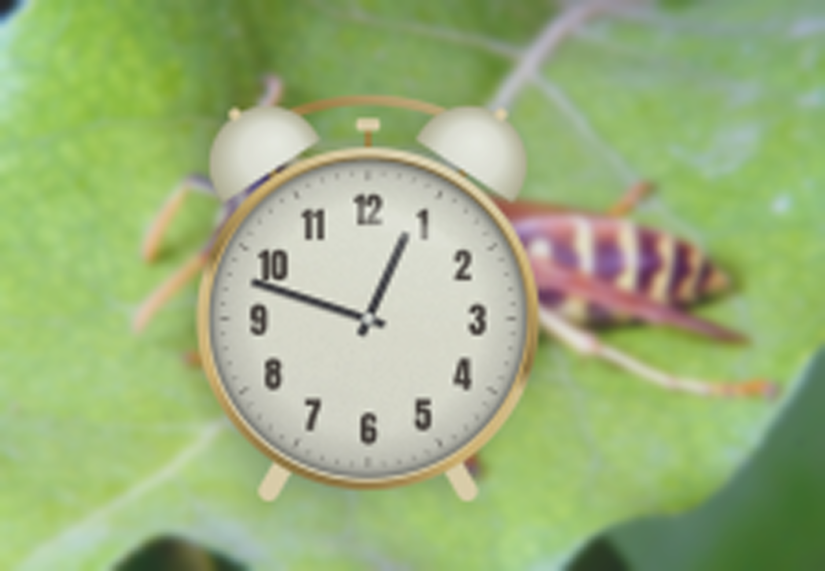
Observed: 12 h 48 min
